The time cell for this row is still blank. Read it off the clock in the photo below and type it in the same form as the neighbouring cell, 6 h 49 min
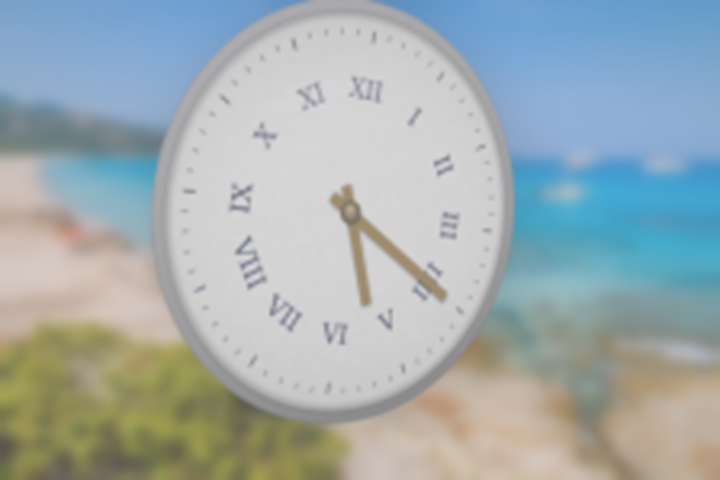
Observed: 5 h 20 min
